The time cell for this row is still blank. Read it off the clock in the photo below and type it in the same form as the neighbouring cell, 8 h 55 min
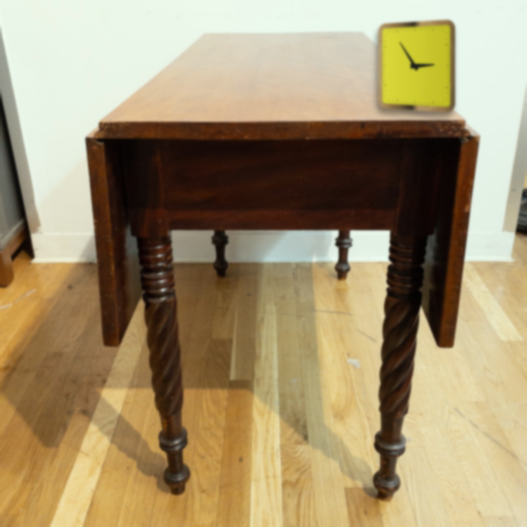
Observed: 2 h 54 min
